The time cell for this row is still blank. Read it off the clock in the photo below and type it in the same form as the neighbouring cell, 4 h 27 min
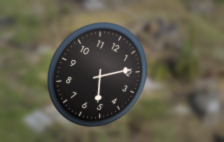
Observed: 5 h 09 min
